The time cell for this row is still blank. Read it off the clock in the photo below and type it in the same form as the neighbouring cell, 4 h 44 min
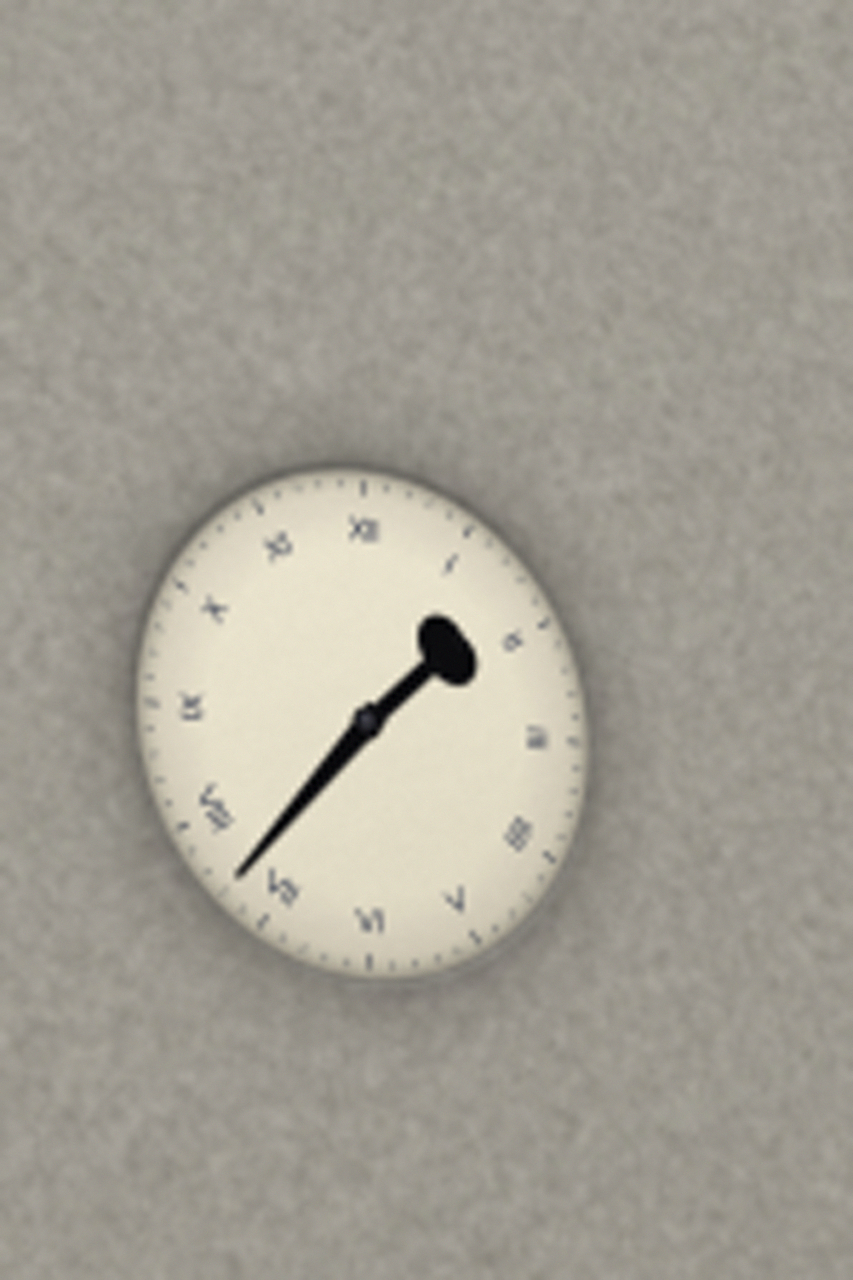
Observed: 1 h 37 min
